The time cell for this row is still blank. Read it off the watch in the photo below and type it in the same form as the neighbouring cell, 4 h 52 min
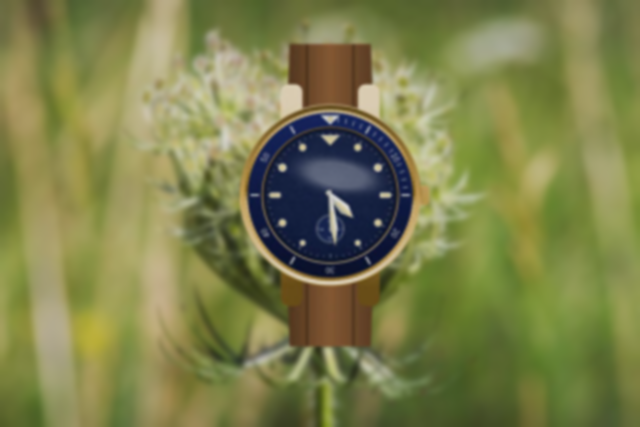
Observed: 4 h 29 min
